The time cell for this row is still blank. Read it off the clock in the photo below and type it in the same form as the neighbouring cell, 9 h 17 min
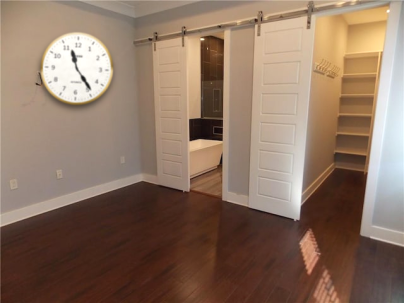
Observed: 11 h 24 min
